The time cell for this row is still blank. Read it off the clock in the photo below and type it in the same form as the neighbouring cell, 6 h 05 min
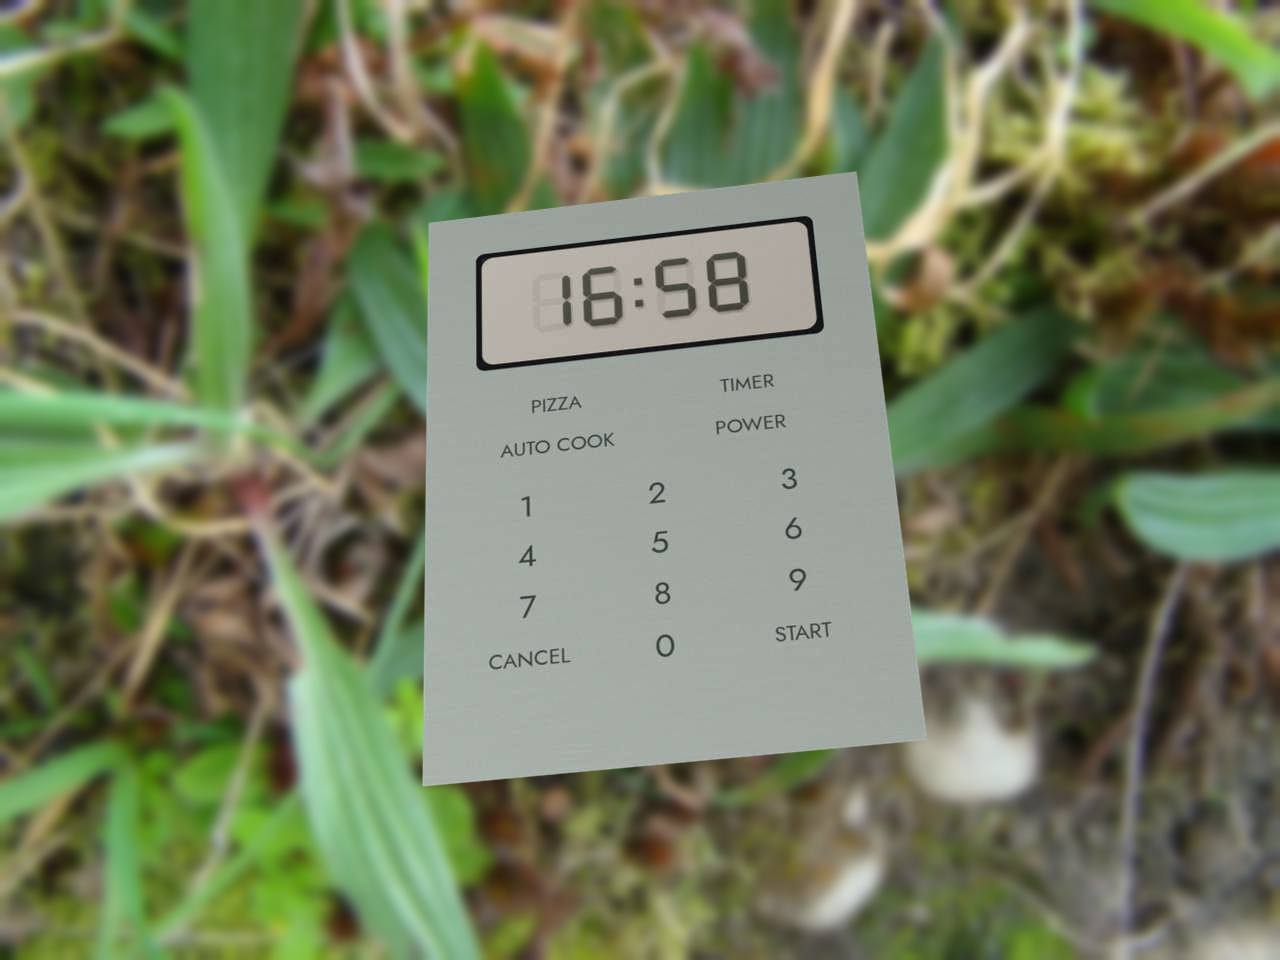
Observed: 16 h 58 min
